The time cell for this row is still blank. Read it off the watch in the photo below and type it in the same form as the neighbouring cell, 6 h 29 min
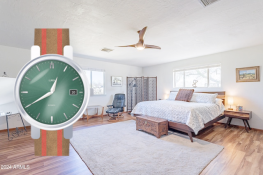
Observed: 12 h 40 min
